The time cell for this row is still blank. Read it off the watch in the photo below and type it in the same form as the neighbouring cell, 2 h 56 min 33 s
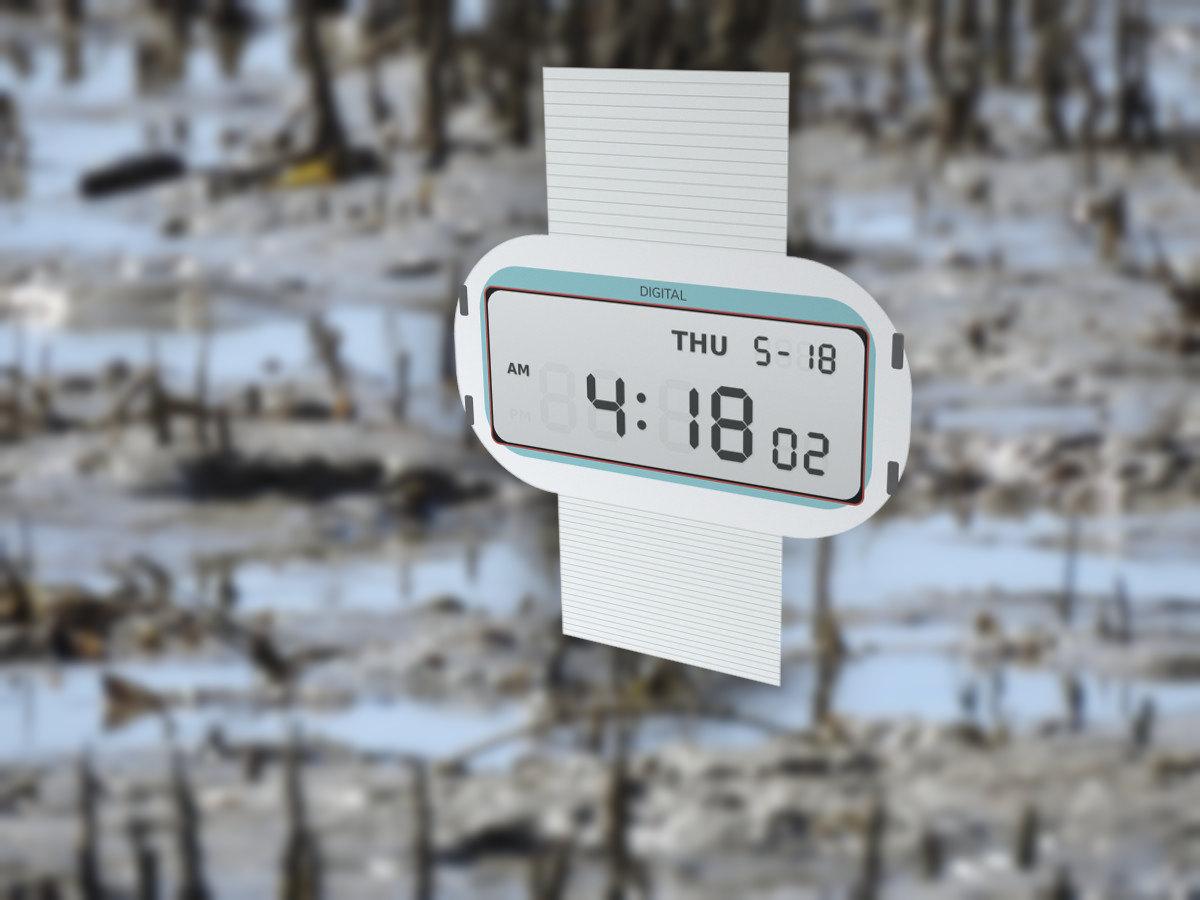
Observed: 4 h 18 min 02 s
